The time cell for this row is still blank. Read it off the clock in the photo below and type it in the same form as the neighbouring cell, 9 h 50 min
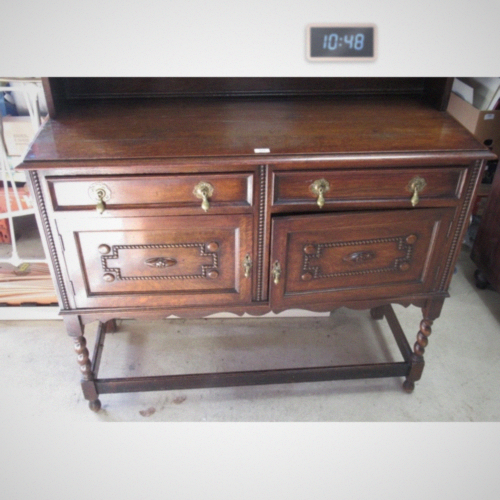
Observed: 10 h 48 min
